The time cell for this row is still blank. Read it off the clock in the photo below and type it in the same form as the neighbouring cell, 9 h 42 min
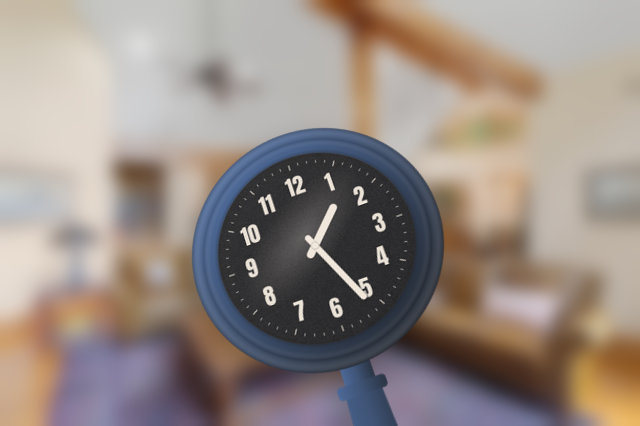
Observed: 1 h 26 min
